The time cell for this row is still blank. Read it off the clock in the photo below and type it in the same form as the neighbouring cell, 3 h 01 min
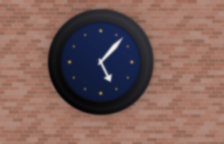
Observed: 5 h 07 min
